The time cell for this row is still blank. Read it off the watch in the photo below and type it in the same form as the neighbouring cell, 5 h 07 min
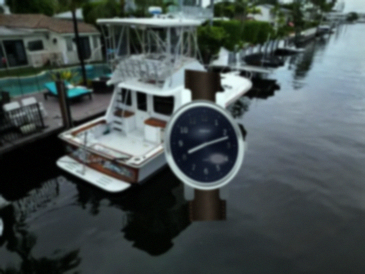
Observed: 8 h 12 min
